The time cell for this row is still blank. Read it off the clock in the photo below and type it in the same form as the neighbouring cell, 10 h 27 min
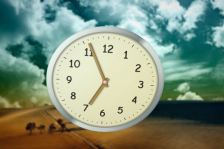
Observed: 6 h 56 min
